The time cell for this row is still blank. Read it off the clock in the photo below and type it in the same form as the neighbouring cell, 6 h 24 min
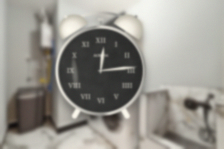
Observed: 12 h 14 min
